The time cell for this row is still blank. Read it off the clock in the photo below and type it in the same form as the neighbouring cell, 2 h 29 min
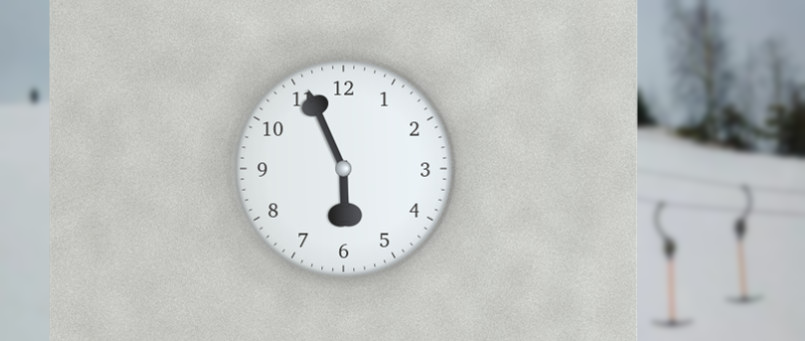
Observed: 5 h 56 min
